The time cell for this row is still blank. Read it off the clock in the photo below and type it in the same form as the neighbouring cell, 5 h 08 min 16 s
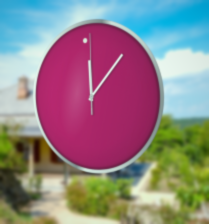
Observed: 12 h 08 min 01 s
